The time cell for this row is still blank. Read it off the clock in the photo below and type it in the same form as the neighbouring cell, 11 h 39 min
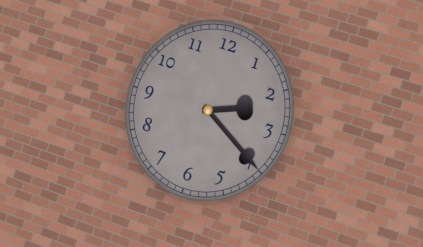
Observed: 2 h 20 min
